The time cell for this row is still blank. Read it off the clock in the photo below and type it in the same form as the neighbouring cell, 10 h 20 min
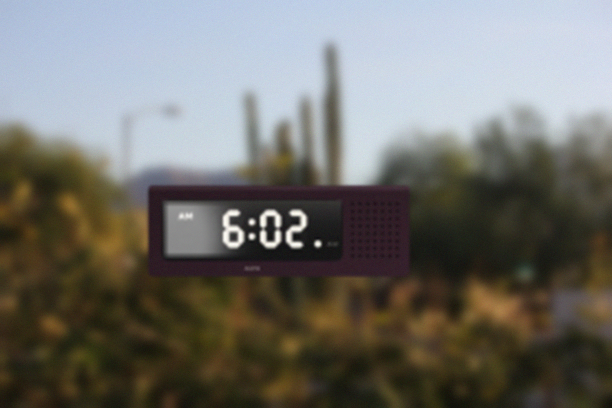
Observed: 6 h 02 min
